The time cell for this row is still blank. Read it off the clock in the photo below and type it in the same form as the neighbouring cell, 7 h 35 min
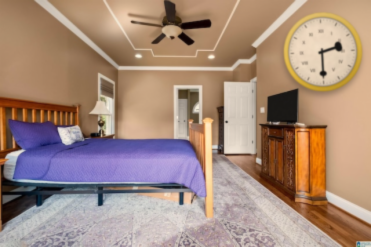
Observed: 2 h 30 min
